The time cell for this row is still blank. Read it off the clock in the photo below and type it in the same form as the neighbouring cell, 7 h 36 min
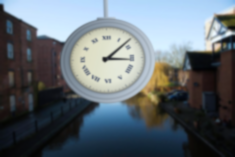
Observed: 3 h 08 min
